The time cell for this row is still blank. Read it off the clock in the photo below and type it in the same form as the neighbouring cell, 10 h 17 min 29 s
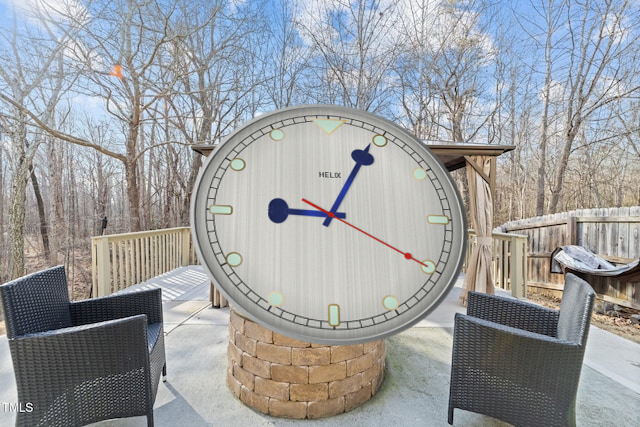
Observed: 9 h 04 min 20 s
